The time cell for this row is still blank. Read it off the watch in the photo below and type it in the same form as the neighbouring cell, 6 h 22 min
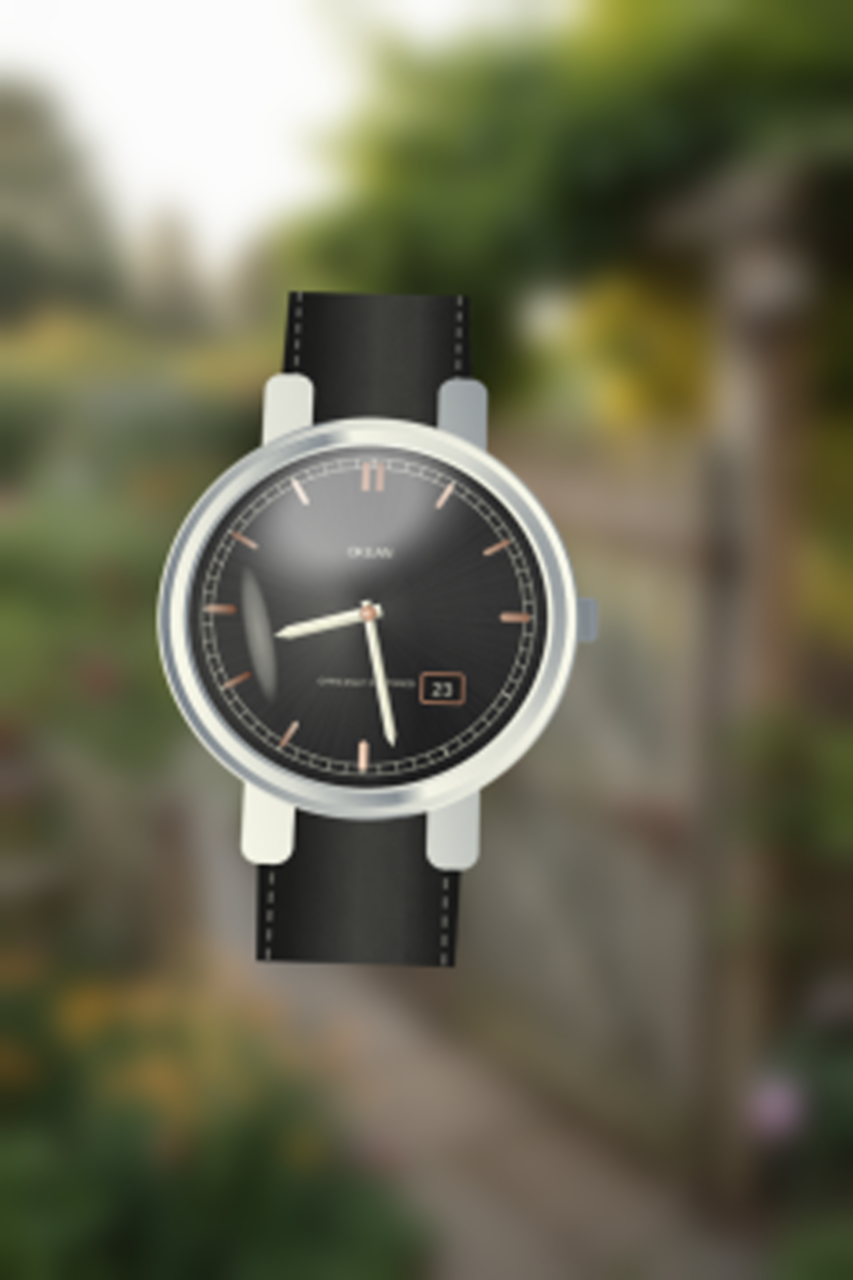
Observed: 8 h 28 min
